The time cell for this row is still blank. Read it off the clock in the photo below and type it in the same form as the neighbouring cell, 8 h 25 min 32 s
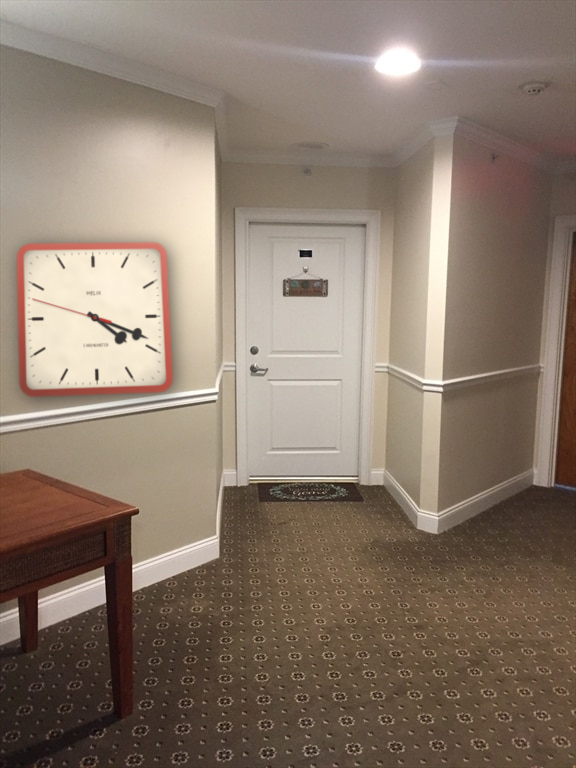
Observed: 4 h 18 min 48 s
